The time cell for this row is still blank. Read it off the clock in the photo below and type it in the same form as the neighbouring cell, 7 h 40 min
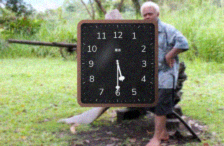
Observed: 5 h 30 min
